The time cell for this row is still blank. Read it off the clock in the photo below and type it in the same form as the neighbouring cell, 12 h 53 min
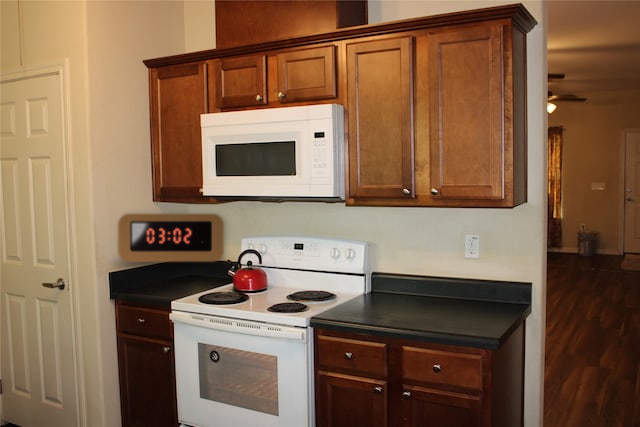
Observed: 3 h 02 min
